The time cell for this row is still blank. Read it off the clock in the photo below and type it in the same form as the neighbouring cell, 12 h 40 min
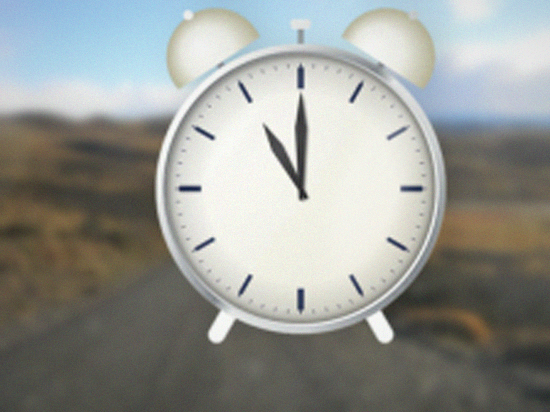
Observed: 11 h 00 min
